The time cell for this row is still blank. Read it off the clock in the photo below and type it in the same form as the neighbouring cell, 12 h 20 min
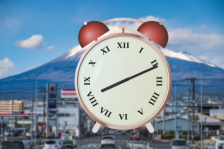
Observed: 8 h 11 min
